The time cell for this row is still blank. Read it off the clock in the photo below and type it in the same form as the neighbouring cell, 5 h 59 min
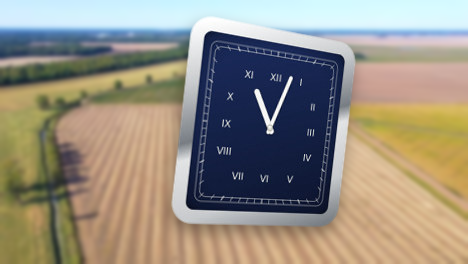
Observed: 11 h 03 min
